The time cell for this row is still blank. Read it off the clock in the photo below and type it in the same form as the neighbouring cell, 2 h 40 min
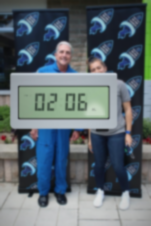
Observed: 2 h 06 min
